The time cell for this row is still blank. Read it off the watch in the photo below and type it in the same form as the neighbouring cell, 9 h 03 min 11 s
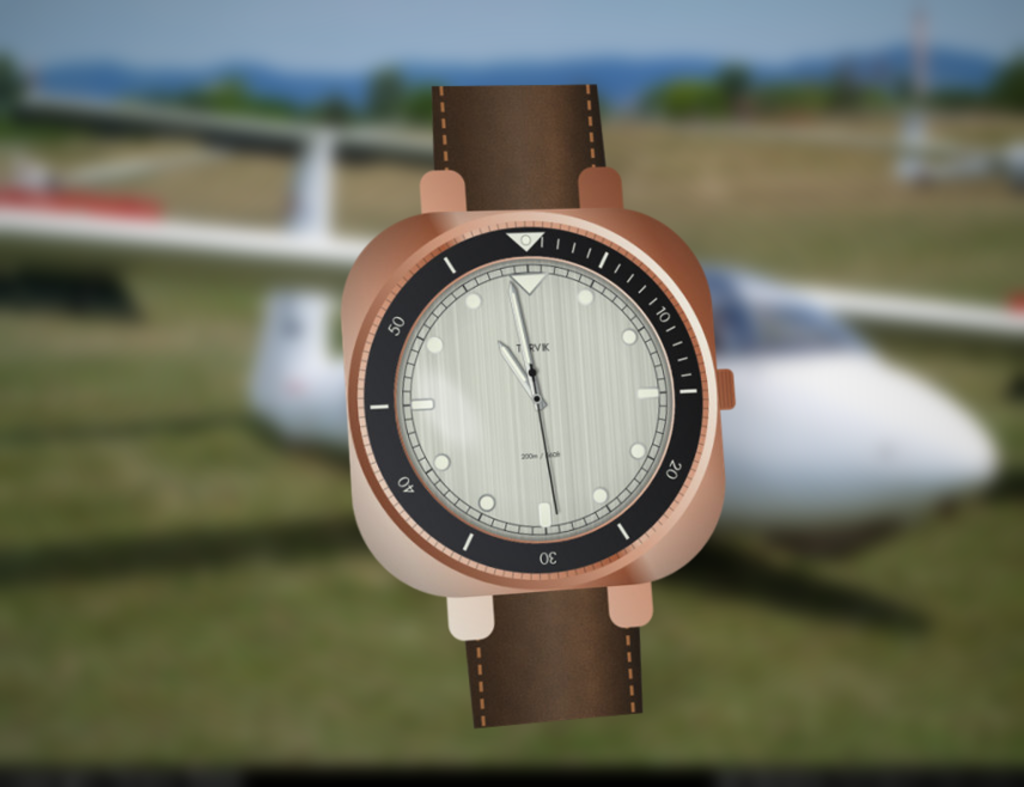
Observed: 10 h 58 min 29 s
